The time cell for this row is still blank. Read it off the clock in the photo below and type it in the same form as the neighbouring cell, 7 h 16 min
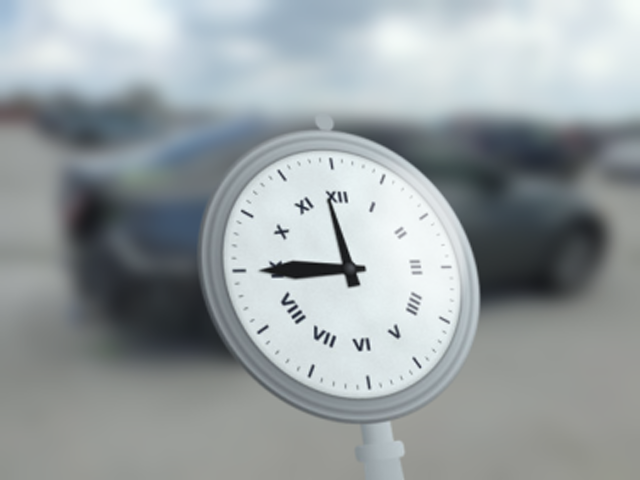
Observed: 11 h 45 min
